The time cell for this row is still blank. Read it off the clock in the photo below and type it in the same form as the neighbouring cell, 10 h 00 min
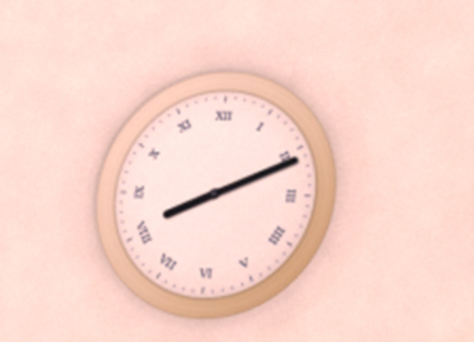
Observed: 8 h 11 min
